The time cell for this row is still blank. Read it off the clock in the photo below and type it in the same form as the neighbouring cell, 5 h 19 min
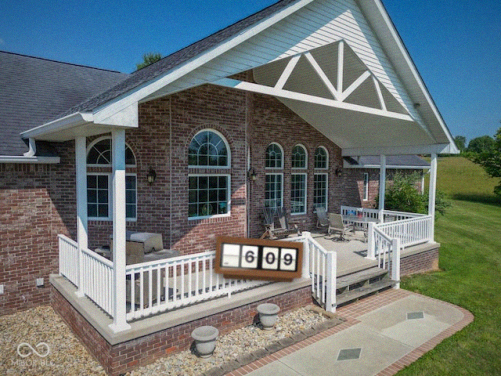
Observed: 6 h 09 min
